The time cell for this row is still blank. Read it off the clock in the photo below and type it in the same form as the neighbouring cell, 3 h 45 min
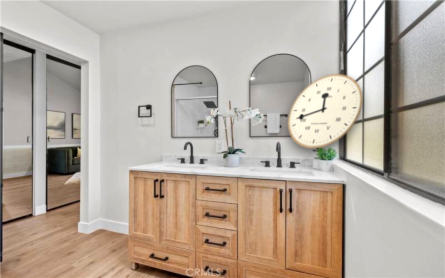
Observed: 11 h 42 min
